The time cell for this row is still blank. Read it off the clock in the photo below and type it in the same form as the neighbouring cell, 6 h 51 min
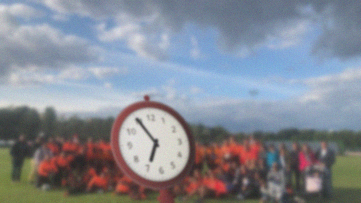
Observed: 6 h 55 min
